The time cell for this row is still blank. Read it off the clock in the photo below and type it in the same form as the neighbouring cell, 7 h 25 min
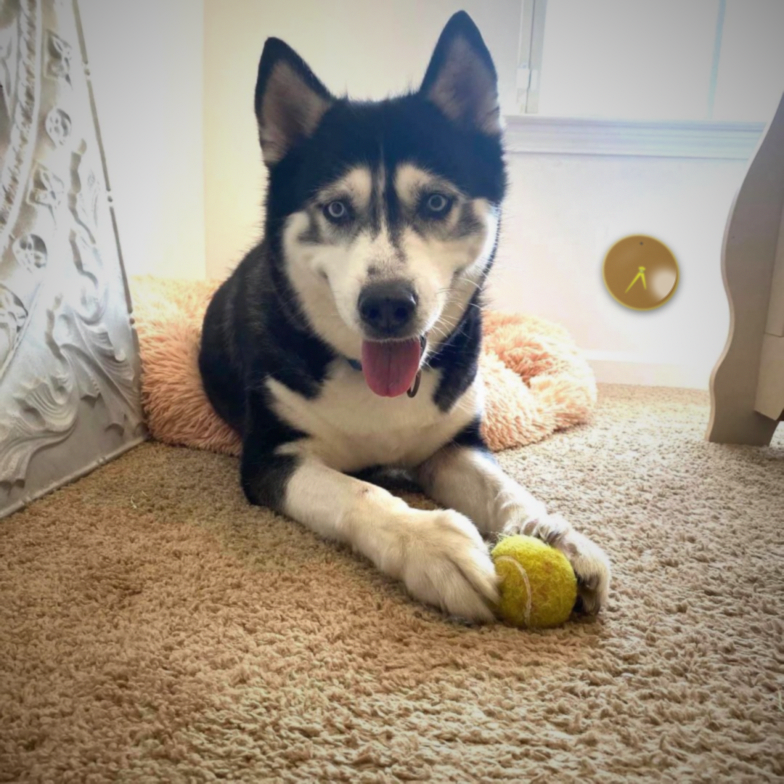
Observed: 5 h 36 min
